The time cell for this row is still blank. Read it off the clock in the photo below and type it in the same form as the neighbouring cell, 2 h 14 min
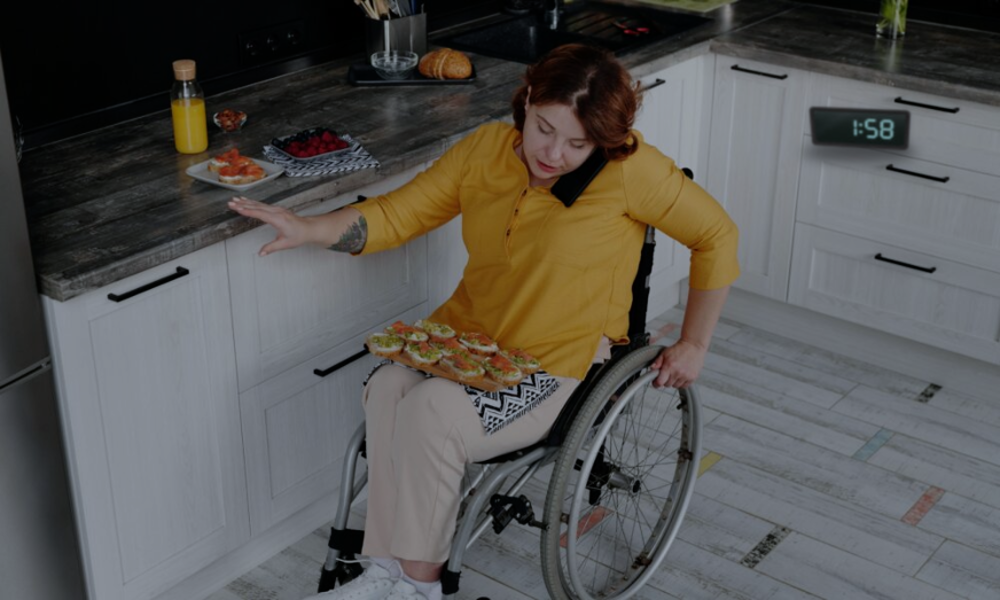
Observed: 1 h 58 min
